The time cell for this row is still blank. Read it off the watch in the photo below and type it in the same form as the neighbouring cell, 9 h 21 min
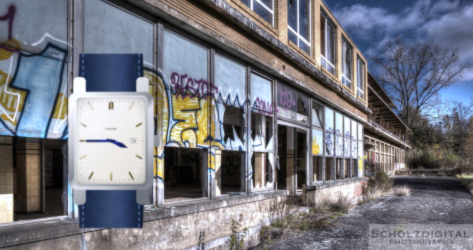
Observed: 3 h 45 min
